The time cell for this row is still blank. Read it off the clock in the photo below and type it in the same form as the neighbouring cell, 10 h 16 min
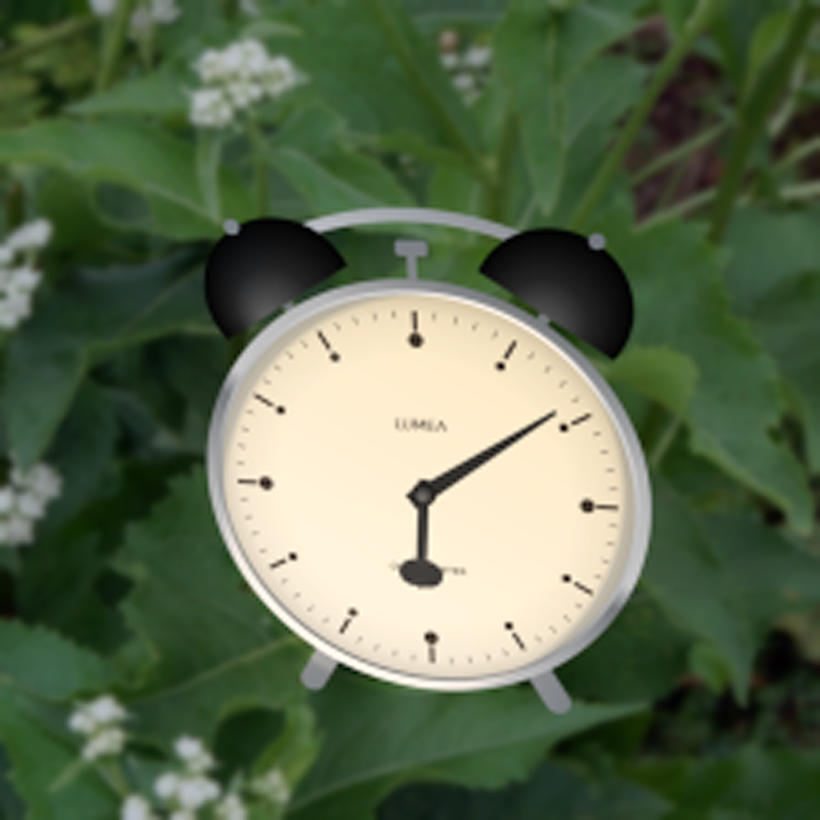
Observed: 6 h 09 min
